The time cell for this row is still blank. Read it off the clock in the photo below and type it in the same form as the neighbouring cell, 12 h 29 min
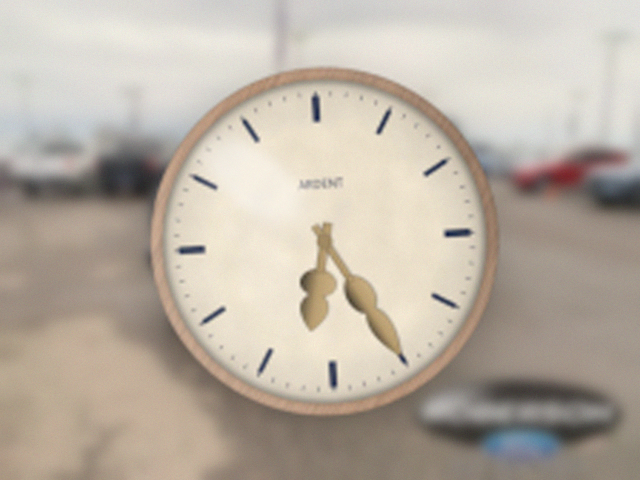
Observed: 6 h 25 min
